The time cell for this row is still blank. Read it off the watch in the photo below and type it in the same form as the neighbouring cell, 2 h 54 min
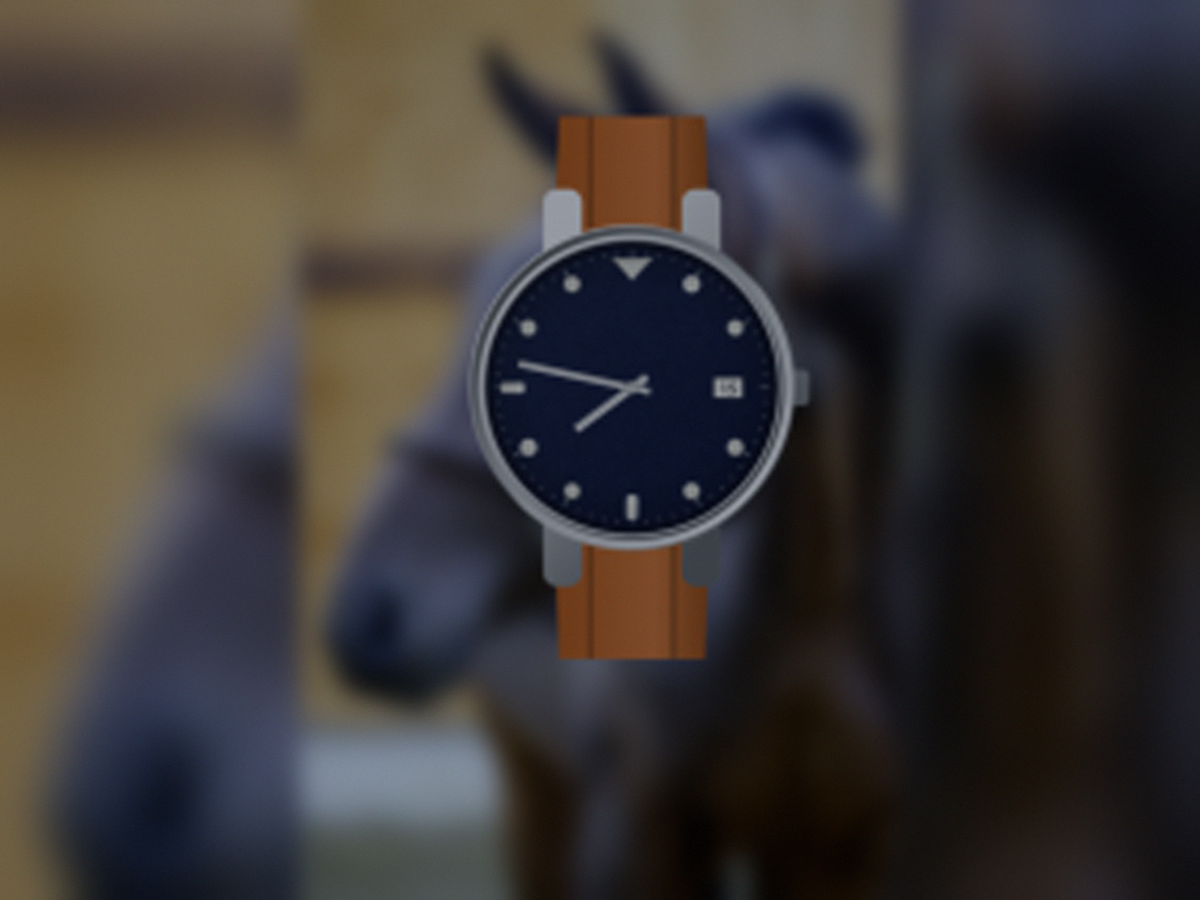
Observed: 7 h 47 min
